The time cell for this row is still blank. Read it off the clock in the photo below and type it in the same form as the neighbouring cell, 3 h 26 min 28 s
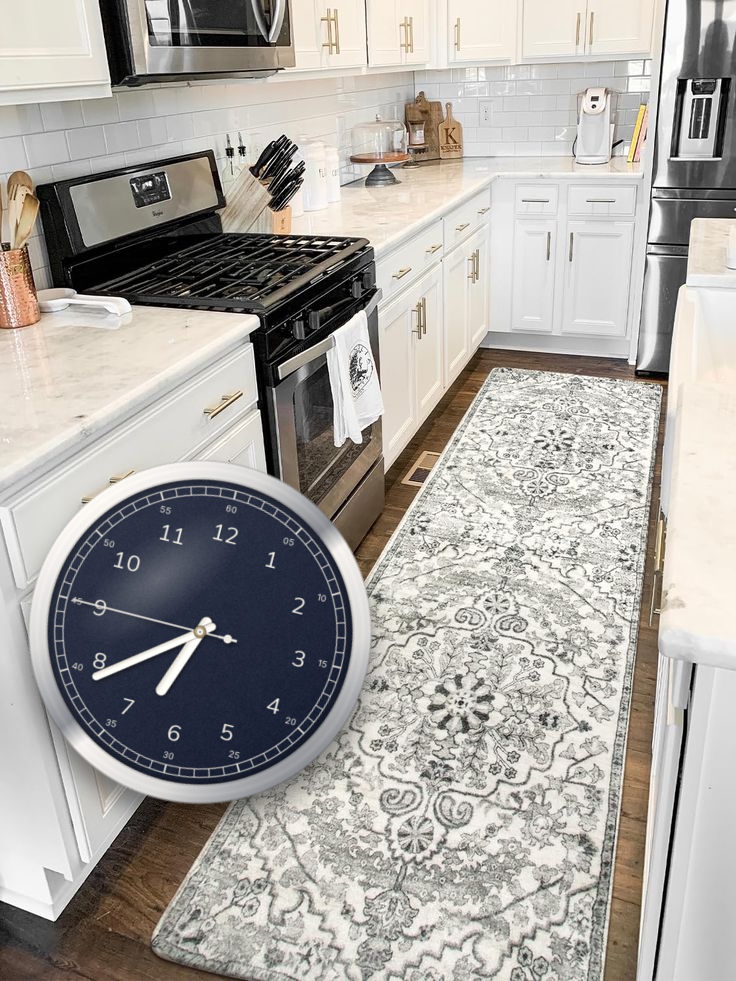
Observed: 6 h 38 min 45 s
